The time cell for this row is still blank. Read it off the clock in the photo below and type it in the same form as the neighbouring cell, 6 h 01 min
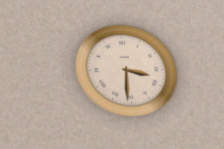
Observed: 3 h 31 min
